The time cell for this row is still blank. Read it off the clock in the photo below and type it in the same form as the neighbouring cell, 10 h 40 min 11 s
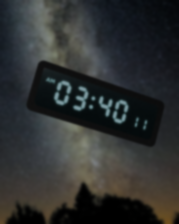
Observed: 3 h 40 min 11 s
